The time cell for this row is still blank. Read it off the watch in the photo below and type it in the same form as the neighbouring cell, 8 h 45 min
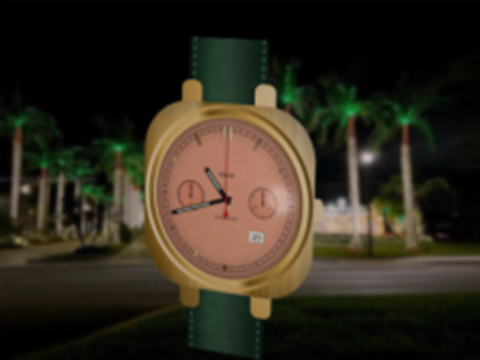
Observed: 10 h 42 min
